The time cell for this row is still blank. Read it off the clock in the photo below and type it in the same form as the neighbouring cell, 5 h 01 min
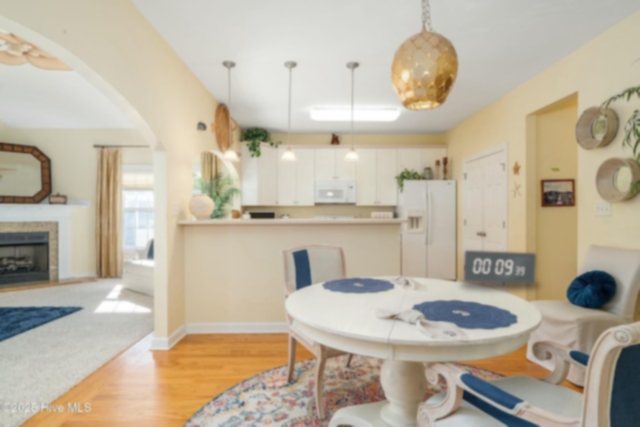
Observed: 0 h 09 min
